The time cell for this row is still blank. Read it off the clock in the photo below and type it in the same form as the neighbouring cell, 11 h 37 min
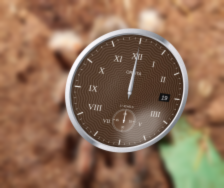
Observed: 12 h 00 min
